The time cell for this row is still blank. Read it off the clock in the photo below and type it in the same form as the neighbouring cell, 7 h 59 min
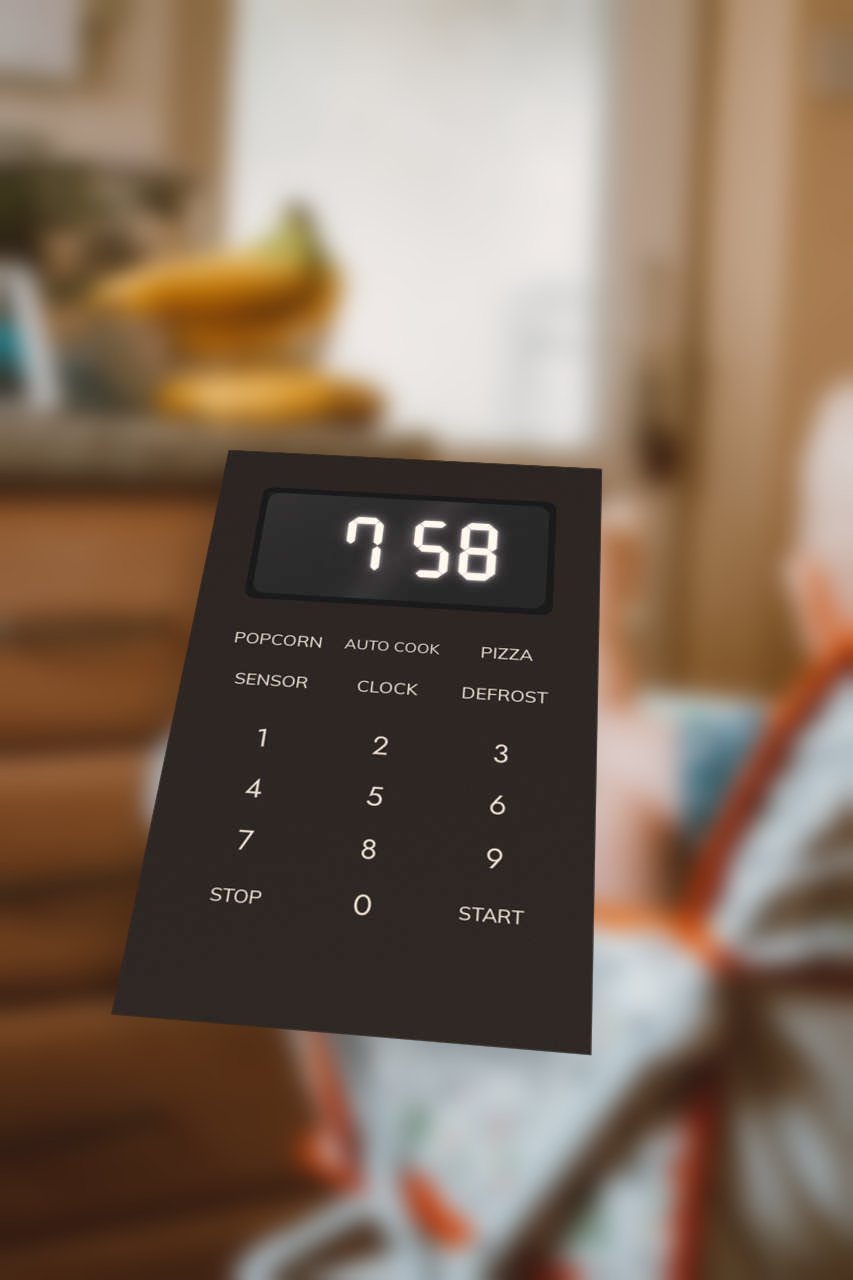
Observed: 7 h 58 min
